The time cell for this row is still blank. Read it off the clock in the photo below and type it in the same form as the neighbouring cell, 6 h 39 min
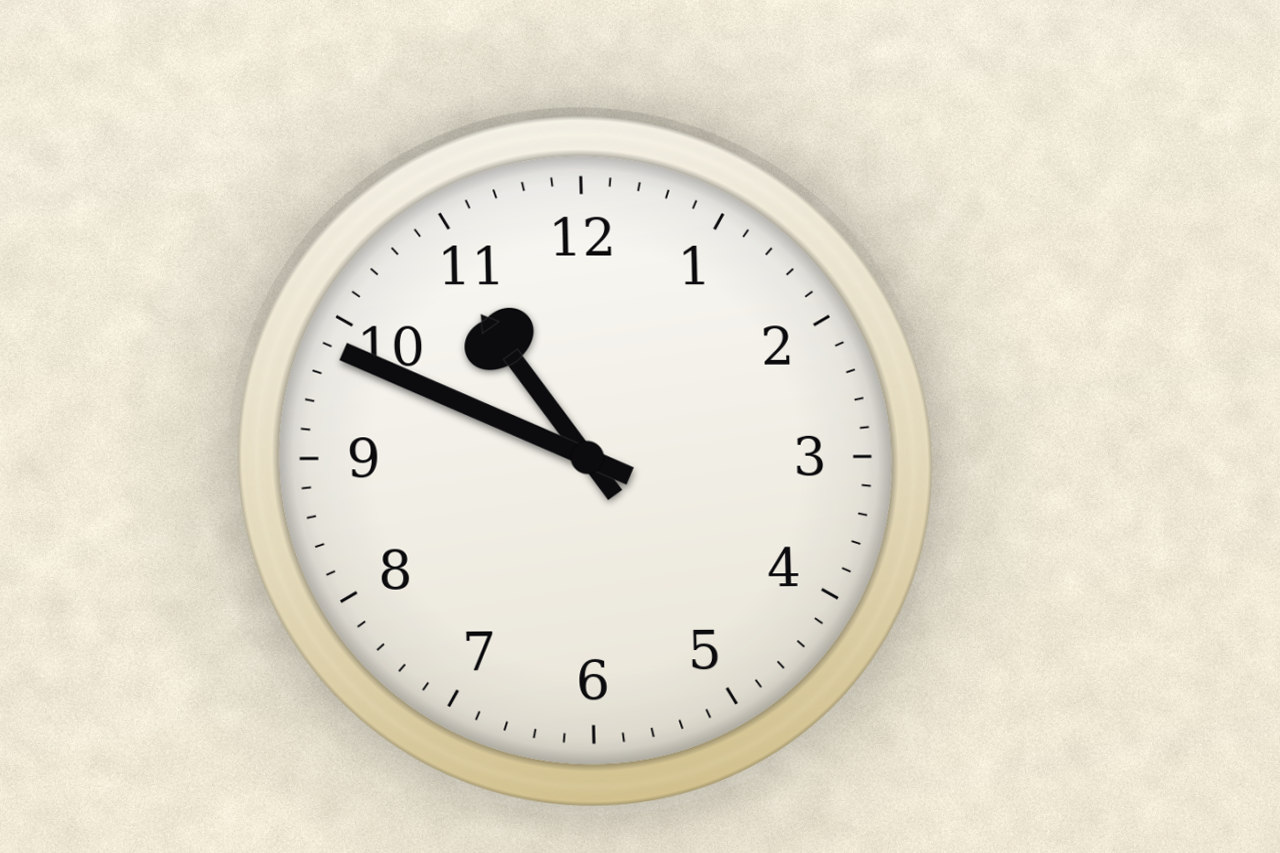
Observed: 10 h 49 min
